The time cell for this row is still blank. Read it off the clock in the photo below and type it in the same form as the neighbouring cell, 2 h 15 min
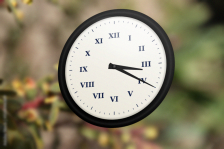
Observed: 3 h 20 min
